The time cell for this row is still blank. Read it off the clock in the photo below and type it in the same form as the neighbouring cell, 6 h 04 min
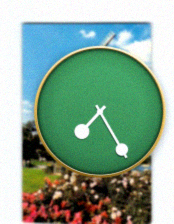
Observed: 7 h 25 min
